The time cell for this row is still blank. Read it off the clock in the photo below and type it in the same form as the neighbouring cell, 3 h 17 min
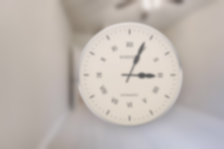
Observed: 3 h 04 min
